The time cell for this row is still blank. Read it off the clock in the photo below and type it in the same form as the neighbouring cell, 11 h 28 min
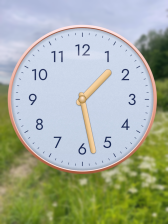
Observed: 1 h 28 min
